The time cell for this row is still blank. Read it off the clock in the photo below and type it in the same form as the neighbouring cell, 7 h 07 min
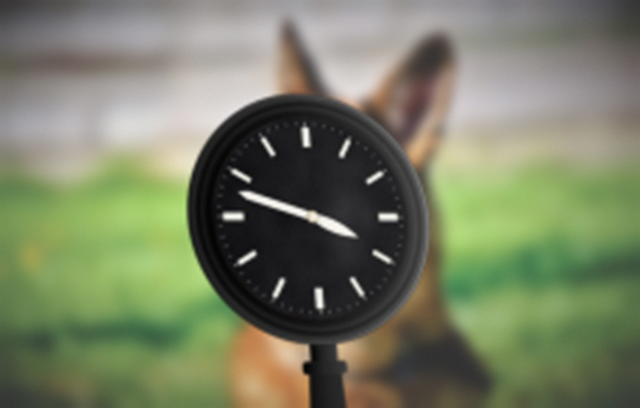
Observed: 3 h 48 min
